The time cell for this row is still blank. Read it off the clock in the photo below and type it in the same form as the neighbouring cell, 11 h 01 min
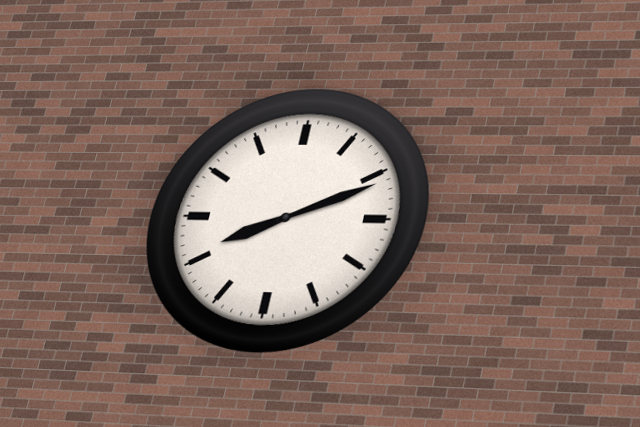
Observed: 8 h 11 min
